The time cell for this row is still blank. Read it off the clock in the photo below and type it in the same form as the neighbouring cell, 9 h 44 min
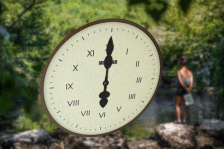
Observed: 6 h 00 min
